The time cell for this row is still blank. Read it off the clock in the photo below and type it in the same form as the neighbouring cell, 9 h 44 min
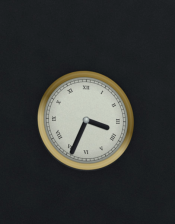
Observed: 3 h 34 min
